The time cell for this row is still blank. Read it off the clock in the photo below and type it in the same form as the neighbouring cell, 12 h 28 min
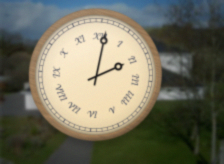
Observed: 2 h 01 min
